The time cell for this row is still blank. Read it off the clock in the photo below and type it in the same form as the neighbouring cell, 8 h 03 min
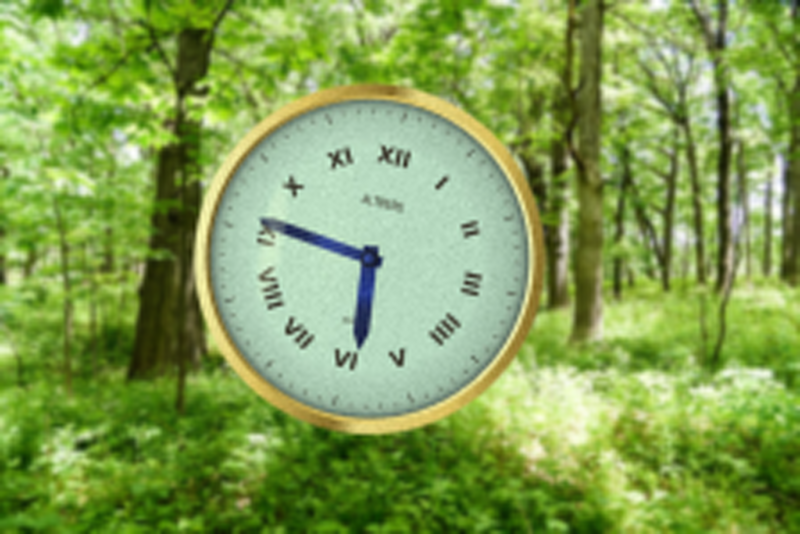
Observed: 5 h 46 min
